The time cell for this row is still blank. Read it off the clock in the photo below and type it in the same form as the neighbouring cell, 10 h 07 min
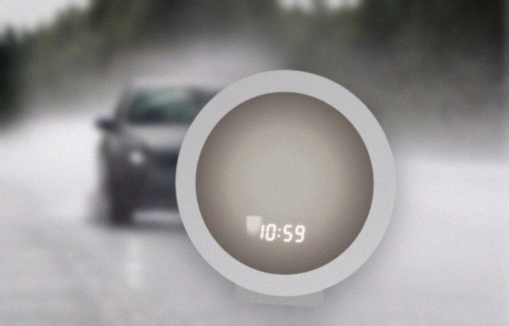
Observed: 10 h 59 min
